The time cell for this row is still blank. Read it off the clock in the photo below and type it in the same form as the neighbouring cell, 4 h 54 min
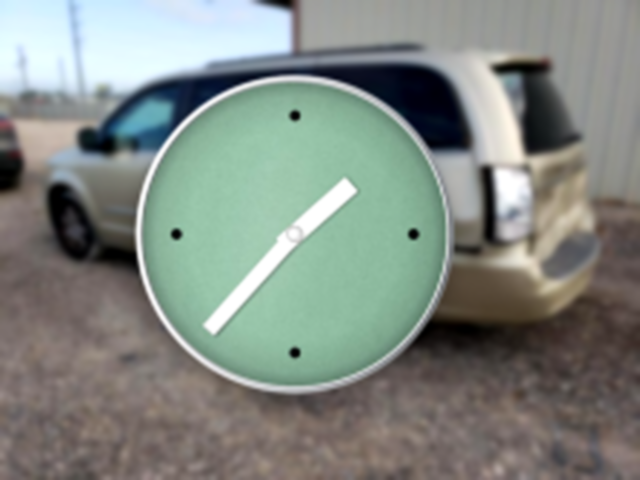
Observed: 1 h 37 min
